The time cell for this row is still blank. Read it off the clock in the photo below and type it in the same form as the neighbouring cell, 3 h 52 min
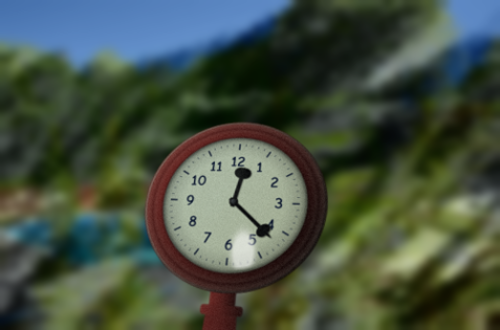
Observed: 12 h 22 min
